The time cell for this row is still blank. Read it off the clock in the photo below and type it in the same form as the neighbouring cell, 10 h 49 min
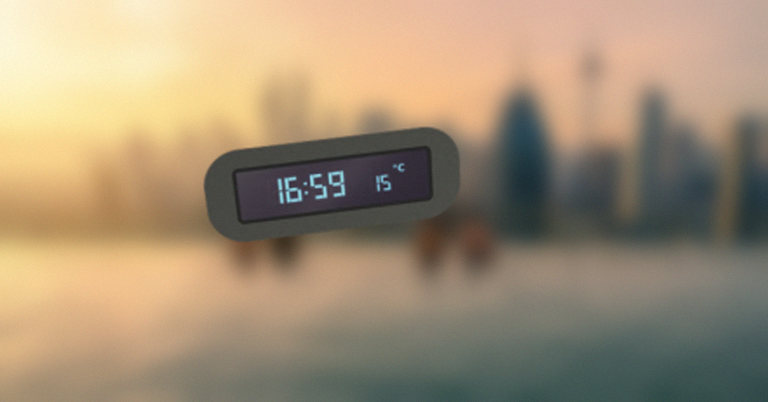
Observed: 16 h 59 min
